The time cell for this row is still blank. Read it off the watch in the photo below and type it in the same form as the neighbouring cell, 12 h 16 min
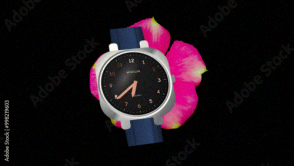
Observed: 6 h 39 min
